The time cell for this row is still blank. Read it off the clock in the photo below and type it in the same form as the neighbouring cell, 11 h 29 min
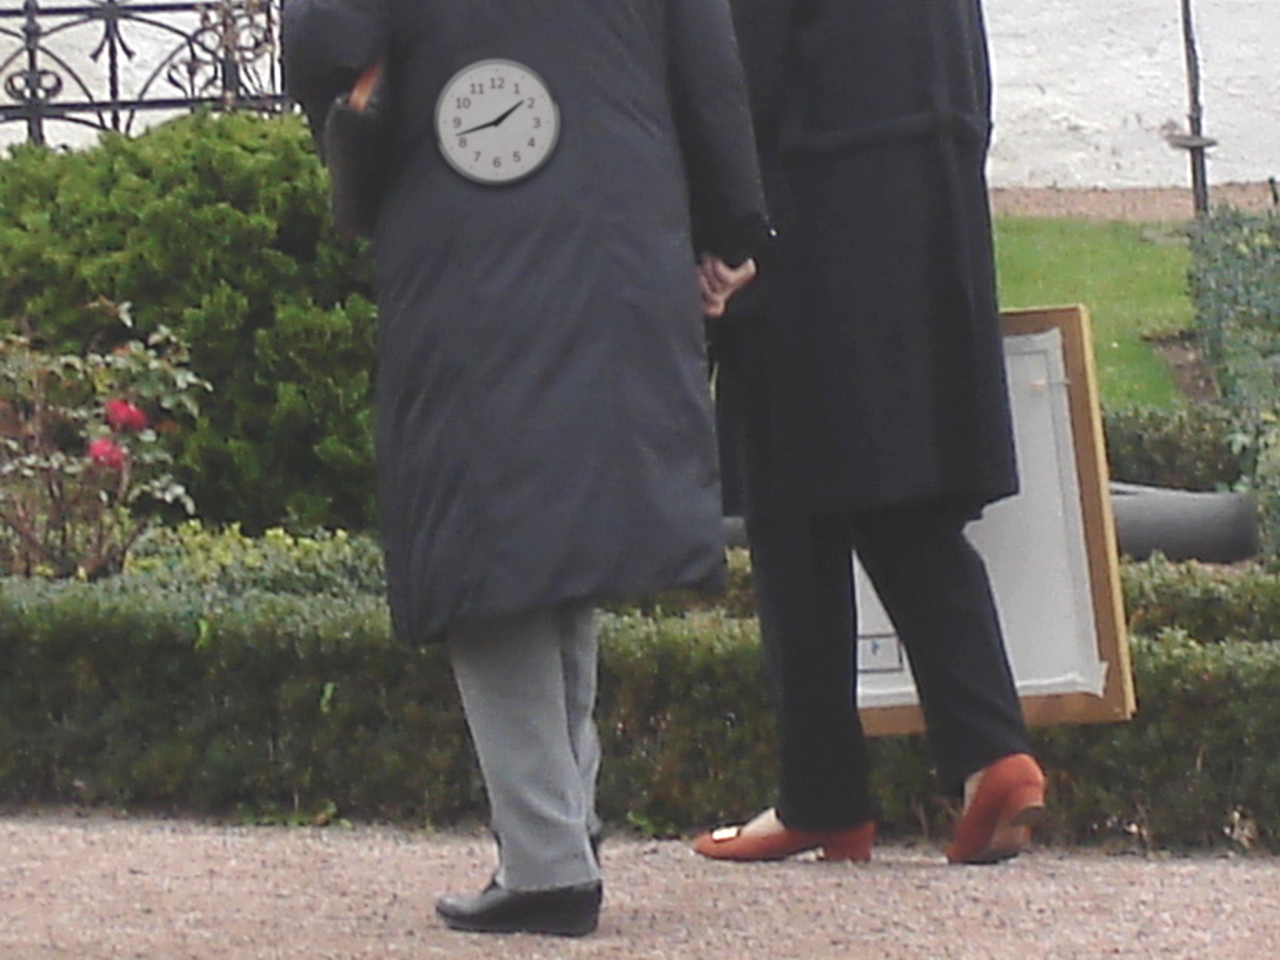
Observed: 1 h 42 min
